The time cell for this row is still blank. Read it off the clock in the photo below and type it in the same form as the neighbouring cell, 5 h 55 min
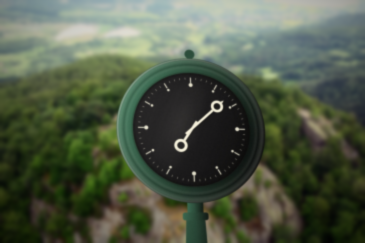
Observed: 7 h 08 min
